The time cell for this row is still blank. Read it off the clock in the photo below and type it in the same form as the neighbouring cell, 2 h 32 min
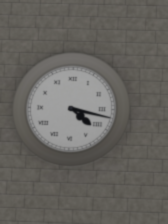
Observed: 4 h 17 min
